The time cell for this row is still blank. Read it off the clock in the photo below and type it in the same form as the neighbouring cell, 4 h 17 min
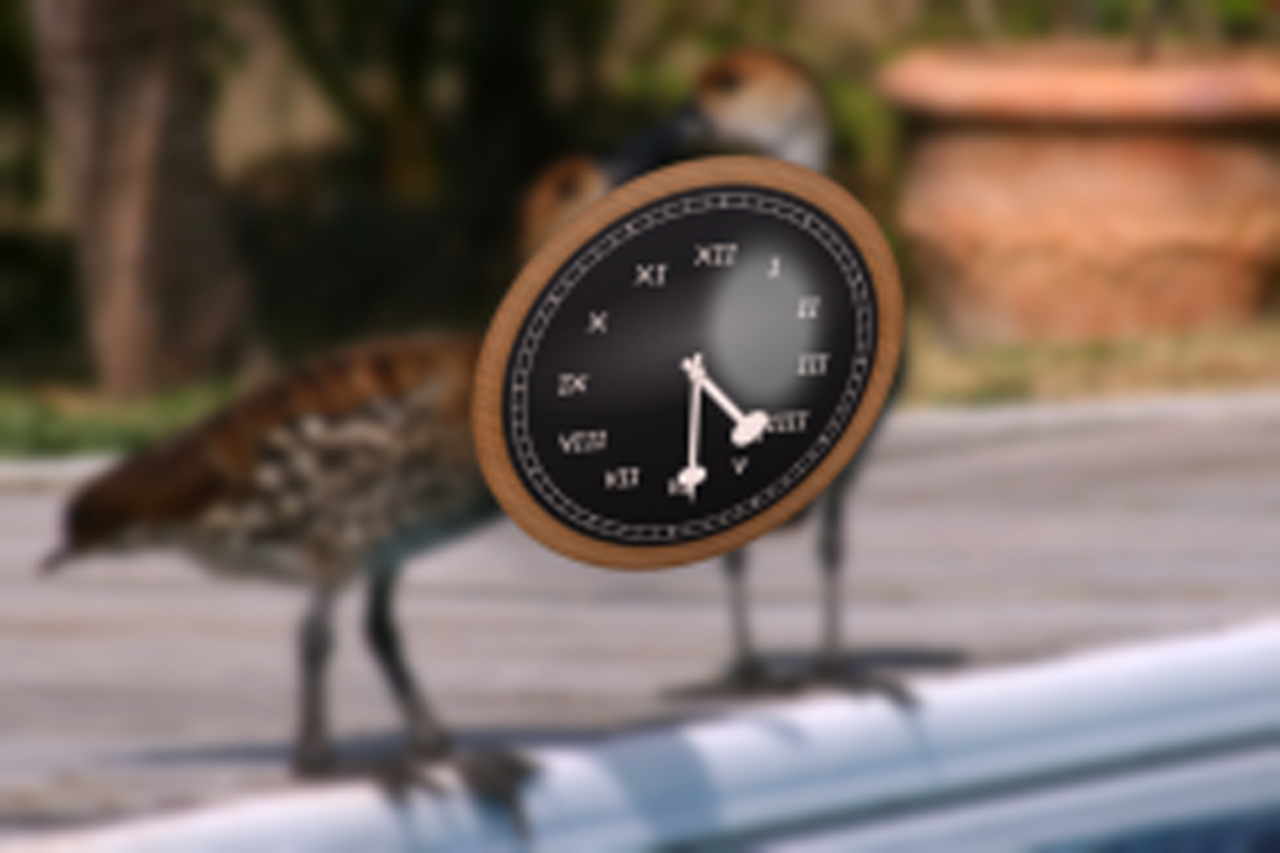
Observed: 4 h 29 min
